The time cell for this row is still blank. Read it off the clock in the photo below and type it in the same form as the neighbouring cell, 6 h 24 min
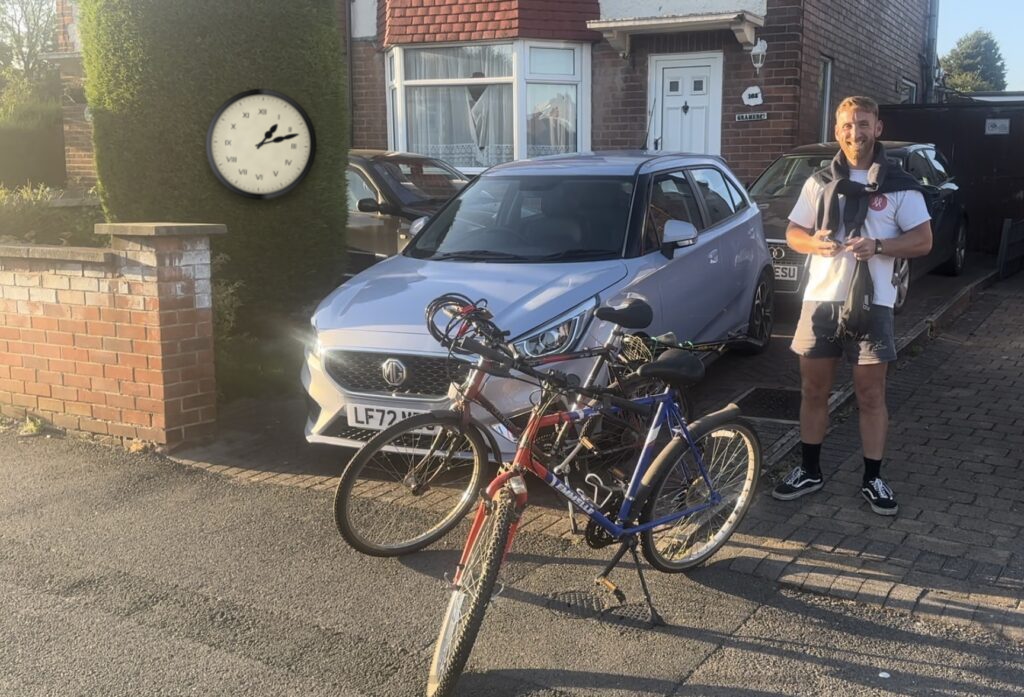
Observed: 1 h 12 min
